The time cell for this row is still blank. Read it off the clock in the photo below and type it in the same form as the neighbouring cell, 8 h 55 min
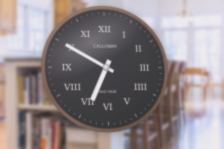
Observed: 6 h 50 min
